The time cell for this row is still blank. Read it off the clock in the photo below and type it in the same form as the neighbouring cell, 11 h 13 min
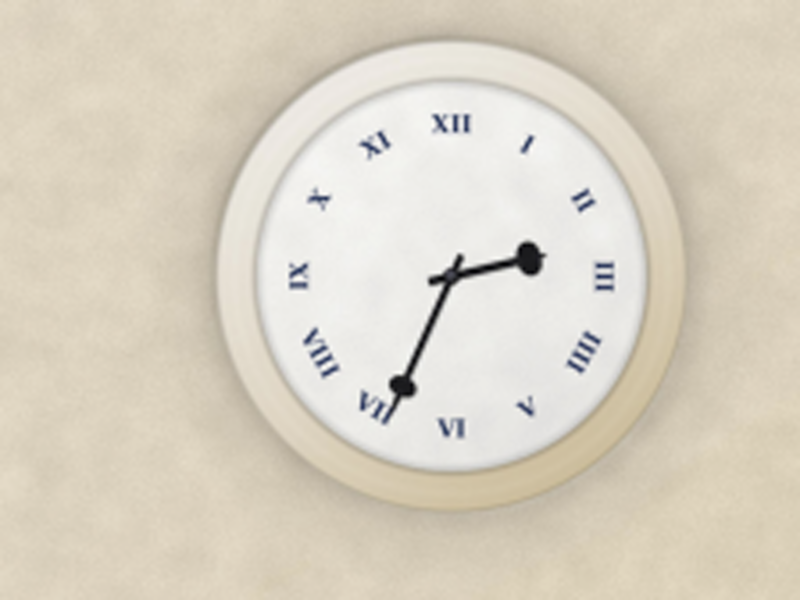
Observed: 2 h 34 min
